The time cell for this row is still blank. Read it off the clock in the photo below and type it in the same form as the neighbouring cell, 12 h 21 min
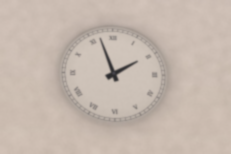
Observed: 1 h 57 min
